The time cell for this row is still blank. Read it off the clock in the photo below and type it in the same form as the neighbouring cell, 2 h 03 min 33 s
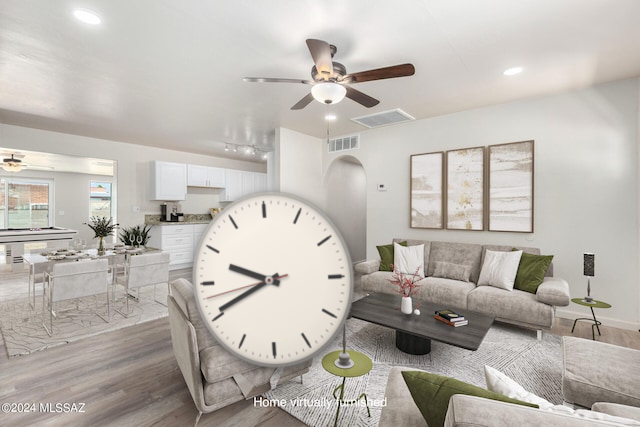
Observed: 9 h 40 min 43 s
